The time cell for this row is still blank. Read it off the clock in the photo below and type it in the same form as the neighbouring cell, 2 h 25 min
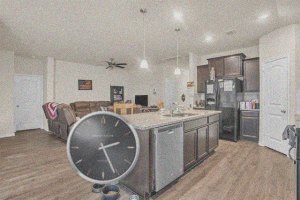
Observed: 2 h 26 min
